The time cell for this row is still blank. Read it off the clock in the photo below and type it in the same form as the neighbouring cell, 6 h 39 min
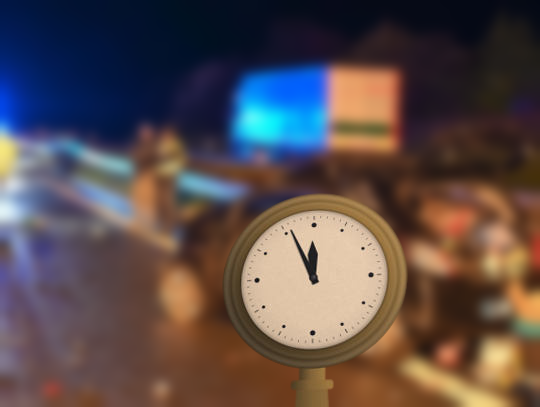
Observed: 11 h 56 min
